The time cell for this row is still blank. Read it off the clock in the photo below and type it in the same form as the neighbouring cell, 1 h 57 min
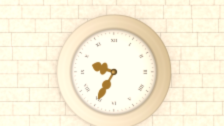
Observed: 9 h 35 min
